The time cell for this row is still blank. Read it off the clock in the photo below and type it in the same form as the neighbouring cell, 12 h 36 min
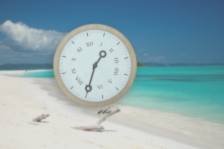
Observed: 1 h 35 min
